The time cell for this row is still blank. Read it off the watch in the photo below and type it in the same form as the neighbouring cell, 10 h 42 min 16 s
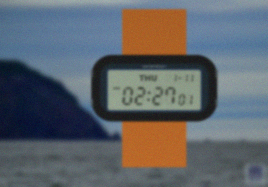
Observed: 2 h 27 min 01 s
